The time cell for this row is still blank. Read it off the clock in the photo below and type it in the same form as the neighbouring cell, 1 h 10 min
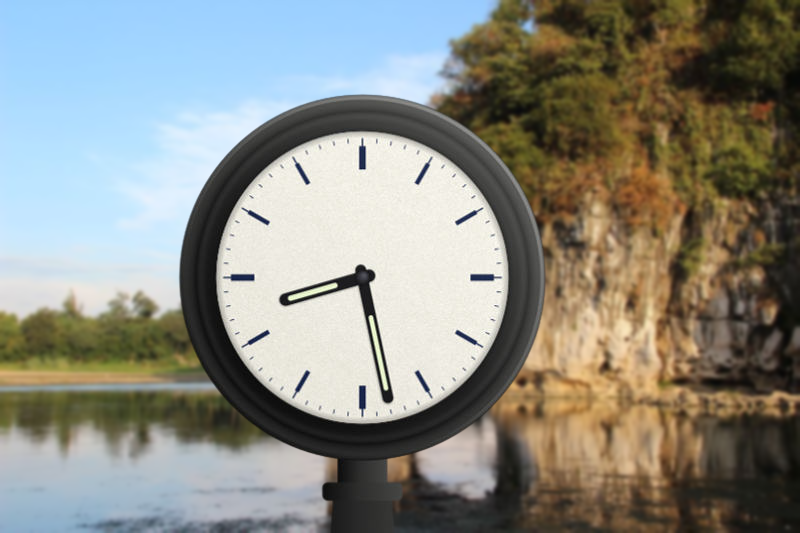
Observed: 8 h 28 min
